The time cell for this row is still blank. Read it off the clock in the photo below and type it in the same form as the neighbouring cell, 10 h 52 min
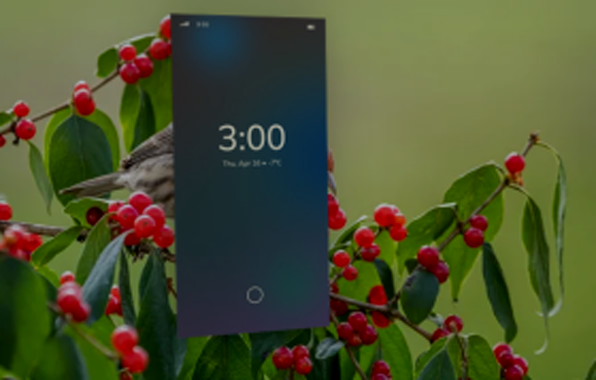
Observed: 3 h 00 min
